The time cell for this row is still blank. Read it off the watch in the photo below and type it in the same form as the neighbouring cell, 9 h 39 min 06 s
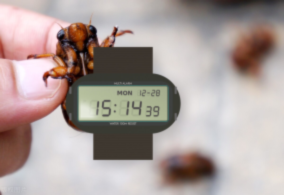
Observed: 15 h 14 min 39 s
